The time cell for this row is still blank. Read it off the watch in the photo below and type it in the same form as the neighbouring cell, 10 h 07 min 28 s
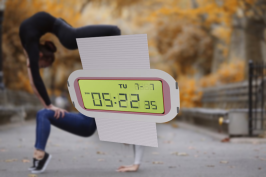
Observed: 5 h 22 min 35 s
